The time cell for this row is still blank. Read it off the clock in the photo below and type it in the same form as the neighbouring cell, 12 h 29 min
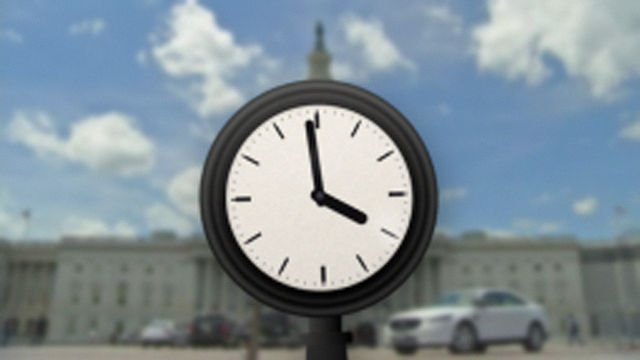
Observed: 3 h 59 min
